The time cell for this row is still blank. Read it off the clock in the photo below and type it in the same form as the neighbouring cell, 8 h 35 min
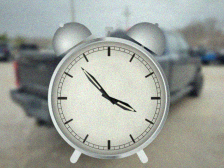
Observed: 3 h 53 min
